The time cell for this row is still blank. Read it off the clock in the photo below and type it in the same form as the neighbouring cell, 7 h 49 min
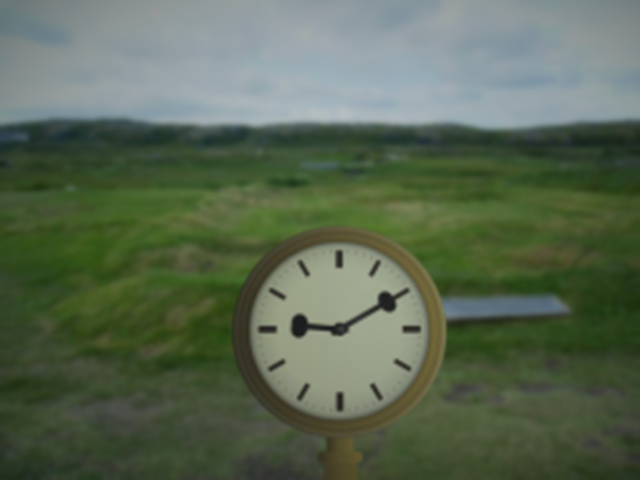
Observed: 9 h 10 min
